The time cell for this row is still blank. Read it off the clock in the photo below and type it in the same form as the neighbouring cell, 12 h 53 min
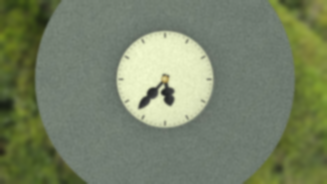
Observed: 5 h 37 min
